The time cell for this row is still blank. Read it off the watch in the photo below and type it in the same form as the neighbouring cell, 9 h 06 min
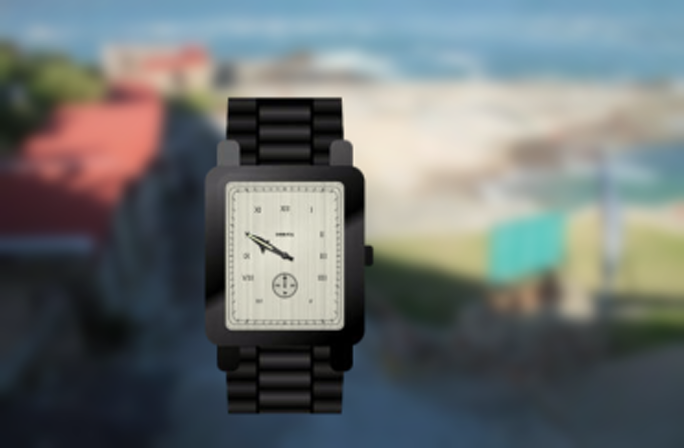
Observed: 9 h 50 min
